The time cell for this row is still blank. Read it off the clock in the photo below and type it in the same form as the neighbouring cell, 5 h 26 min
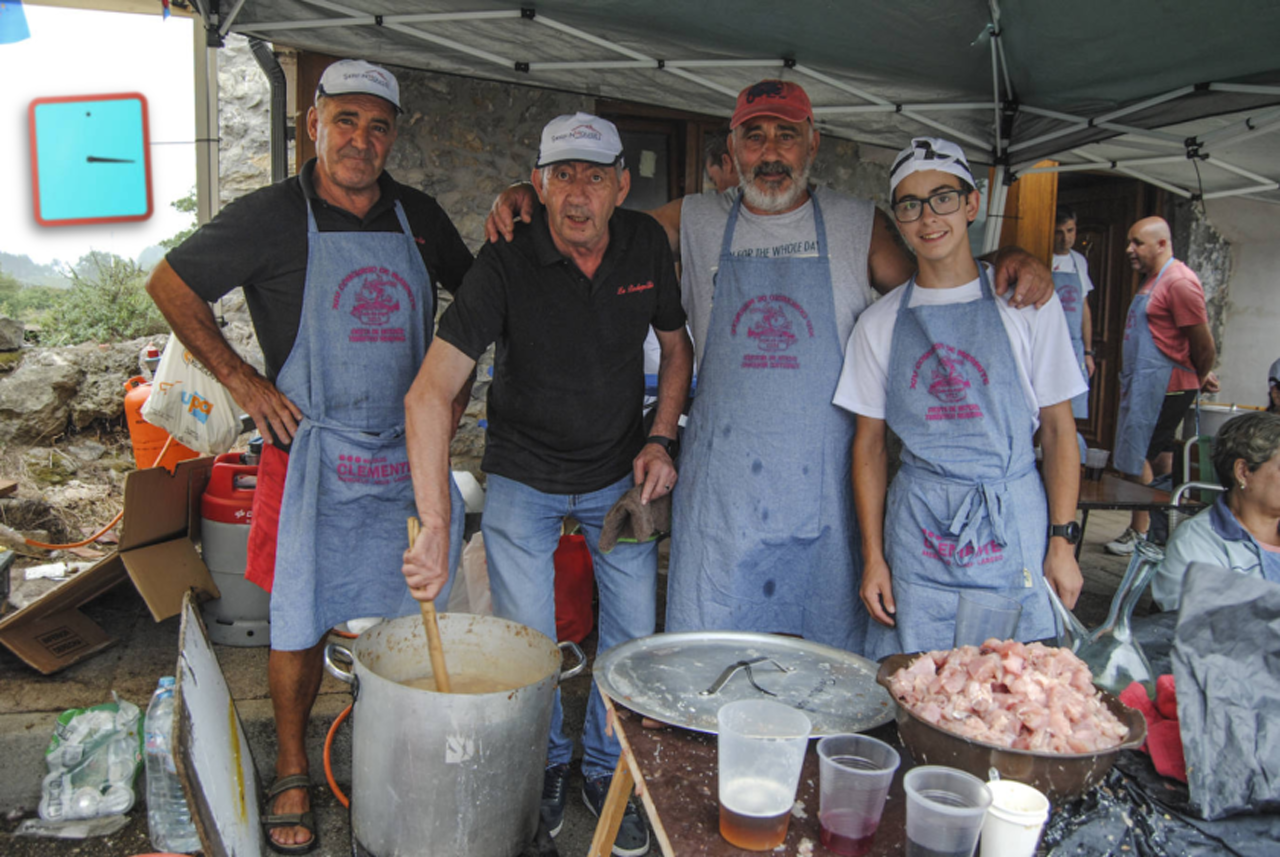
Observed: 3 h 16 min
